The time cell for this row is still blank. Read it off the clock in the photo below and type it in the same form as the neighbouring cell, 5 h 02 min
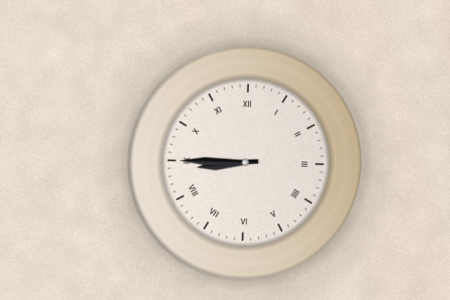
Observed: 8 h 45 min
